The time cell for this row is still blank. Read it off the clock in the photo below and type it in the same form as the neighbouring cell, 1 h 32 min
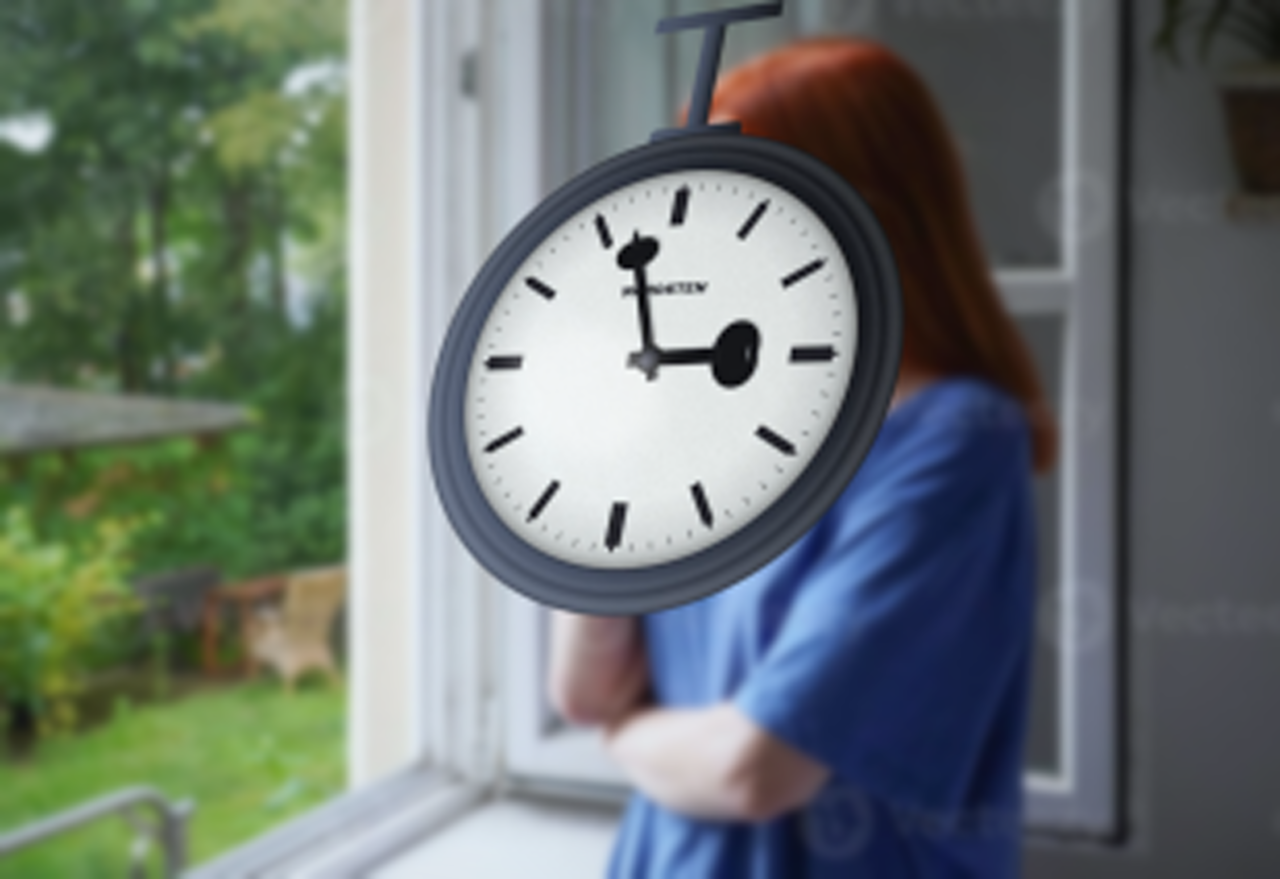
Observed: 2 h 57 min
